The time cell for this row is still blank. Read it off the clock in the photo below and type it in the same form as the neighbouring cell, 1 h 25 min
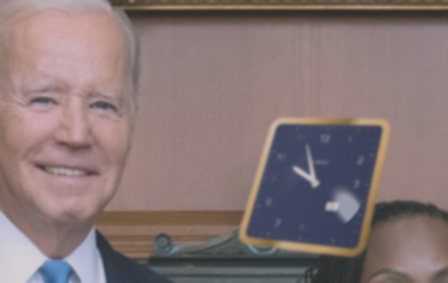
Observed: 9 h 56 min
